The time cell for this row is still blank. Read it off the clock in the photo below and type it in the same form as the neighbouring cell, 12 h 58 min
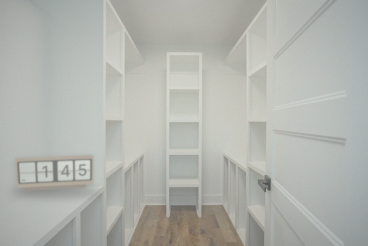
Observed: 1 h 45 min
